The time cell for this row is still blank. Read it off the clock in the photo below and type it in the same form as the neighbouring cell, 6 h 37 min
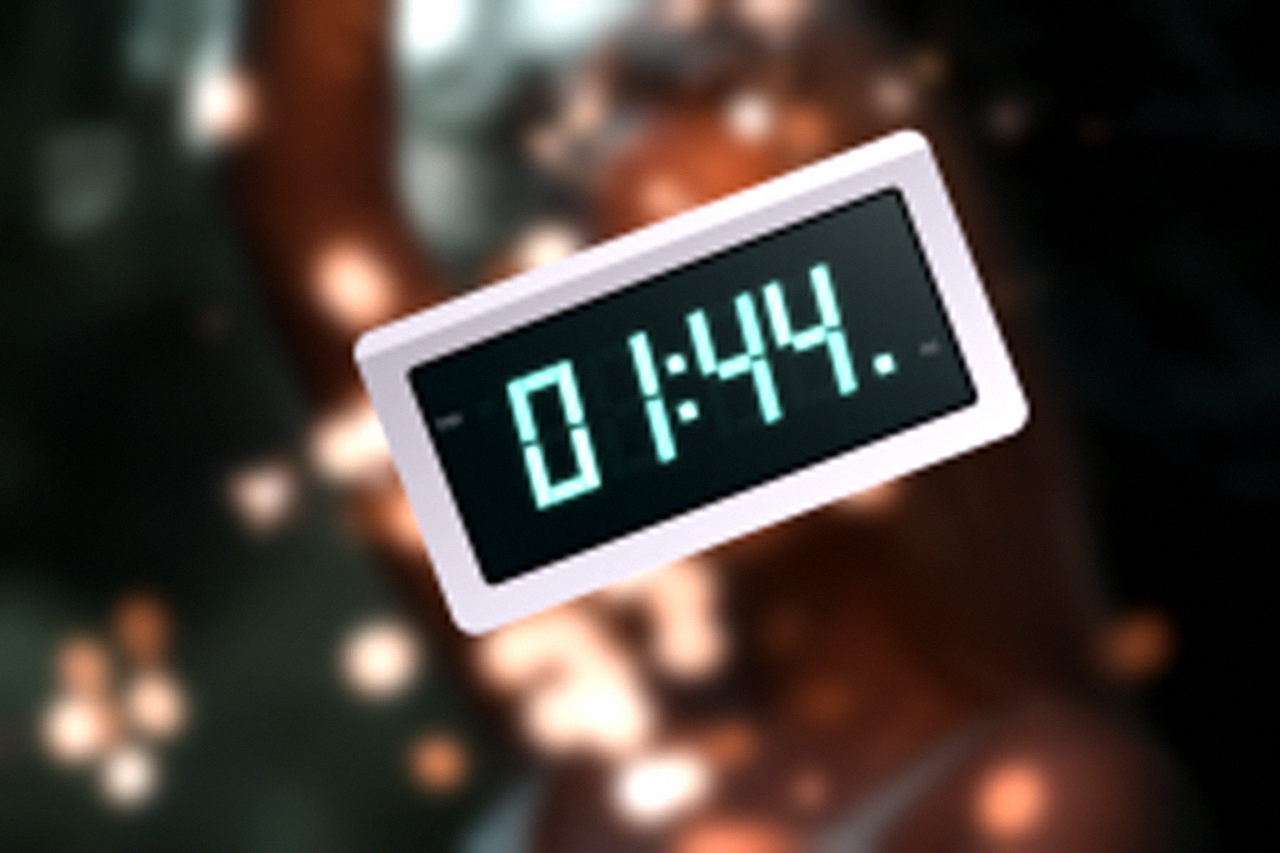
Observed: 1 h 44 min
